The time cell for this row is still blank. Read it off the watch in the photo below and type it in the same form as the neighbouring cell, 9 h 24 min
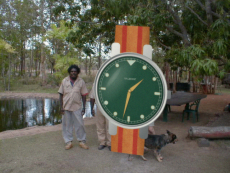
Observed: 1 h 32 min
